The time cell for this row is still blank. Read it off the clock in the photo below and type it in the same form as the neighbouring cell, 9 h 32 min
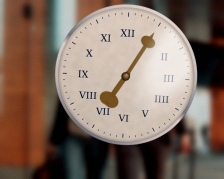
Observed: 7 h 05 min
